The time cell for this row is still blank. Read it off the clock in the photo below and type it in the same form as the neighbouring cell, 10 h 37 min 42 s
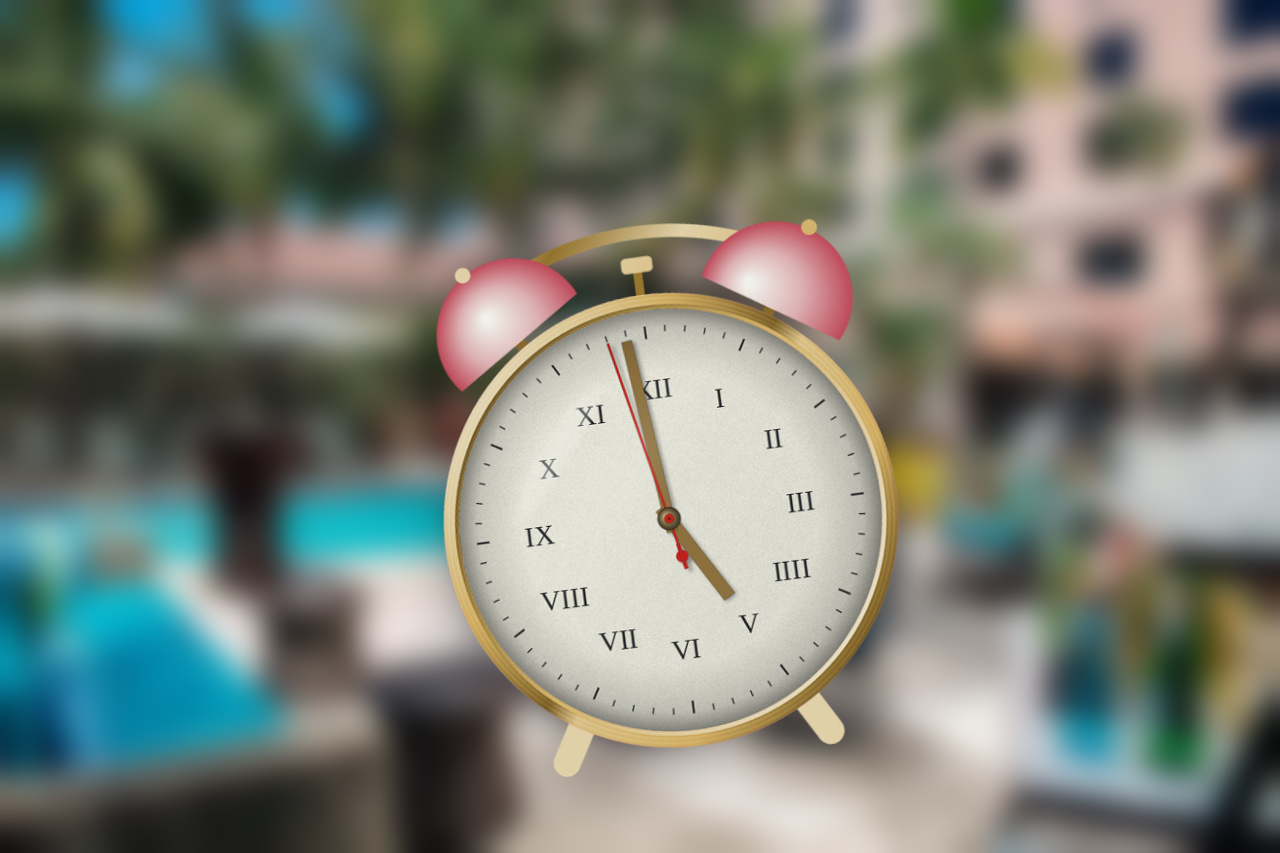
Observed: 4 h 58 min 58 s
